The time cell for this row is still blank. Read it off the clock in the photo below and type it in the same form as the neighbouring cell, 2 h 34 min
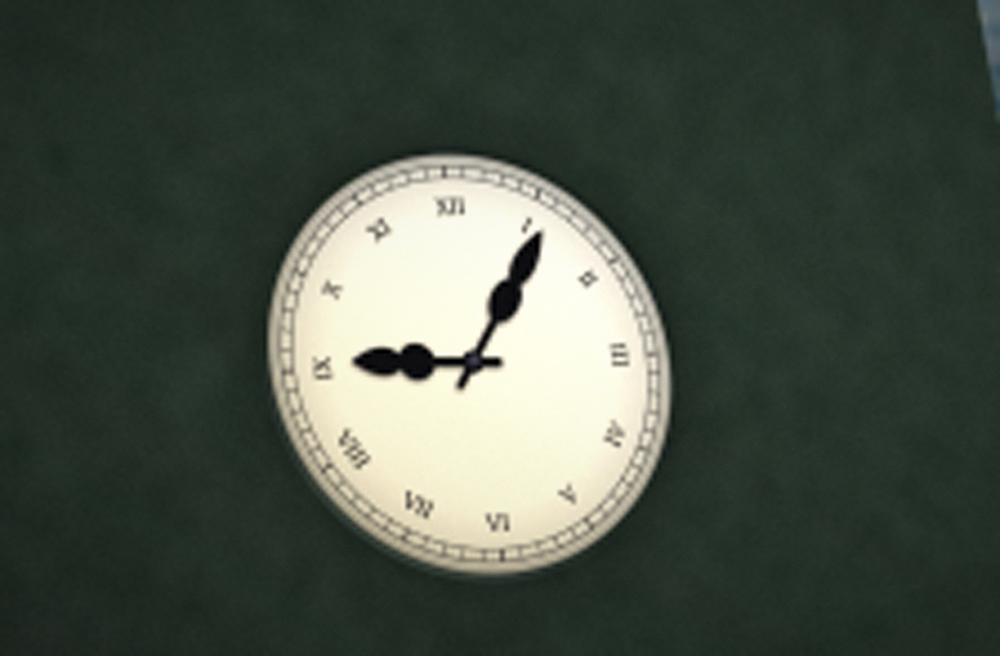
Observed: 9 h 06 min
